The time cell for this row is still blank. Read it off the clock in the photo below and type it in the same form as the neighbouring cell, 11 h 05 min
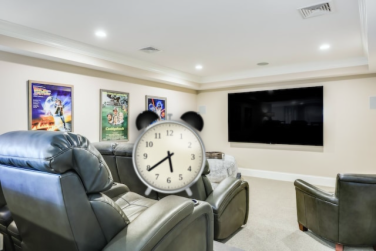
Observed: 5 h 39 min
